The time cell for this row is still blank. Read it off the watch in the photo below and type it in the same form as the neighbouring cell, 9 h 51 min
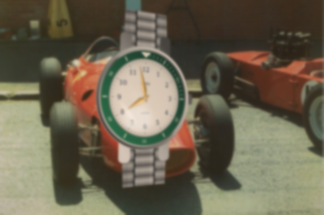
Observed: 7 h 58 min
